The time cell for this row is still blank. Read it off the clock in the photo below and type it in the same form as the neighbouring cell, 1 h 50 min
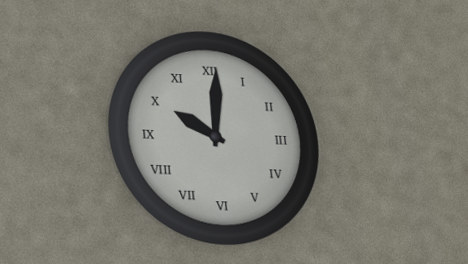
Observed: 10 h 01 min
